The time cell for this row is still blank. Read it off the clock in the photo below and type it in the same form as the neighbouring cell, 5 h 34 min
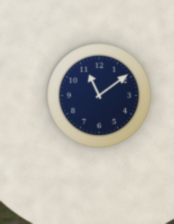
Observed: 11 h 09 min
